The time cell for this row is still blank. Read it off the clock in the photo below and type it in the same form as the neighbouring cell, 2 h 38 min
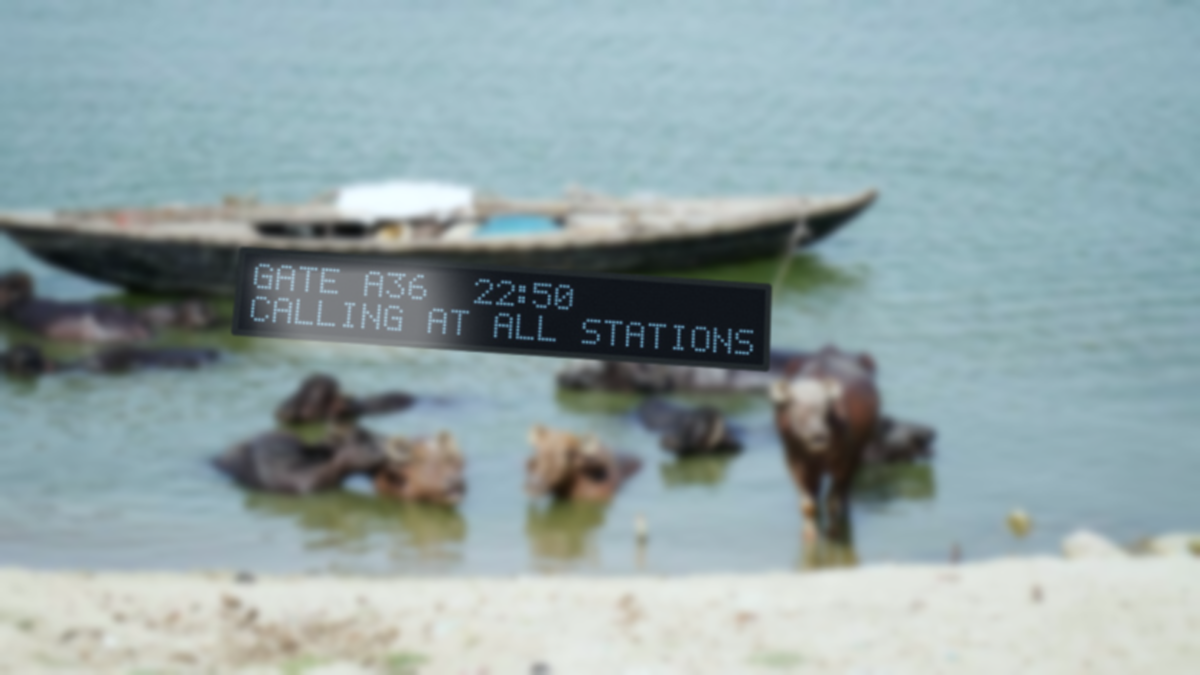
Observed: 22 h 50 min
